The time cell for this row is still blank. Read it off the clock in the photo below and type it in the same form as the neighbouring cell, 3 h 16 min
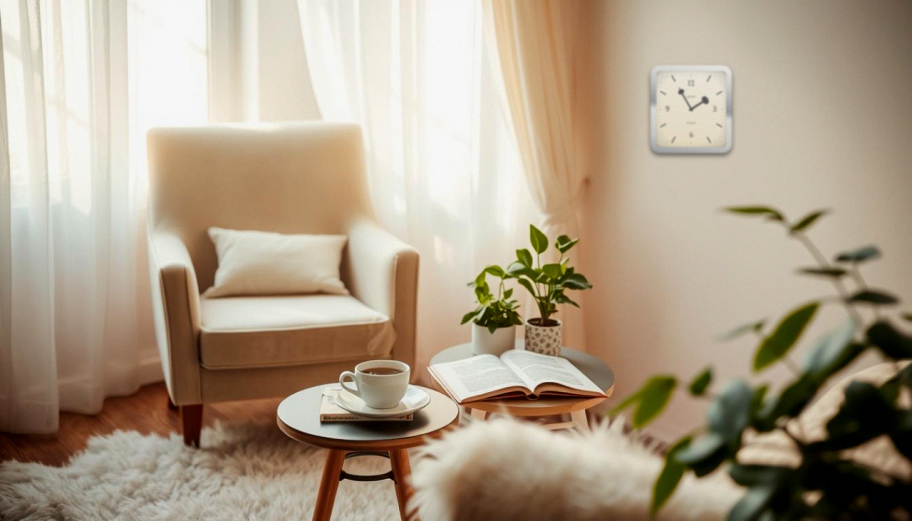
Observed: 1 h 55 min
